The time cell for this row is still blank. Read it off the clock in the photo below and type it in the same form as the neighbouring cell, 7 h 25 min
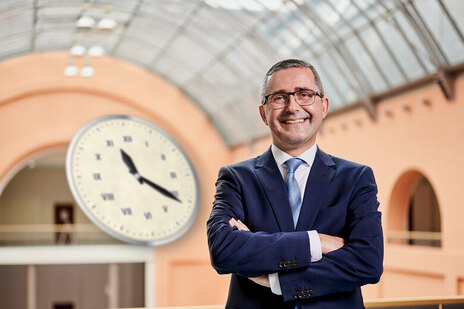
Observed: 11 h 21 min
